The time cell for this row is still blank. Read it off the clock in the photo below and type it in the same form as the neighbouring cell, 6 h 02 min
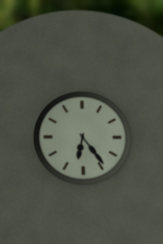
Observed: 6 h 24 min
